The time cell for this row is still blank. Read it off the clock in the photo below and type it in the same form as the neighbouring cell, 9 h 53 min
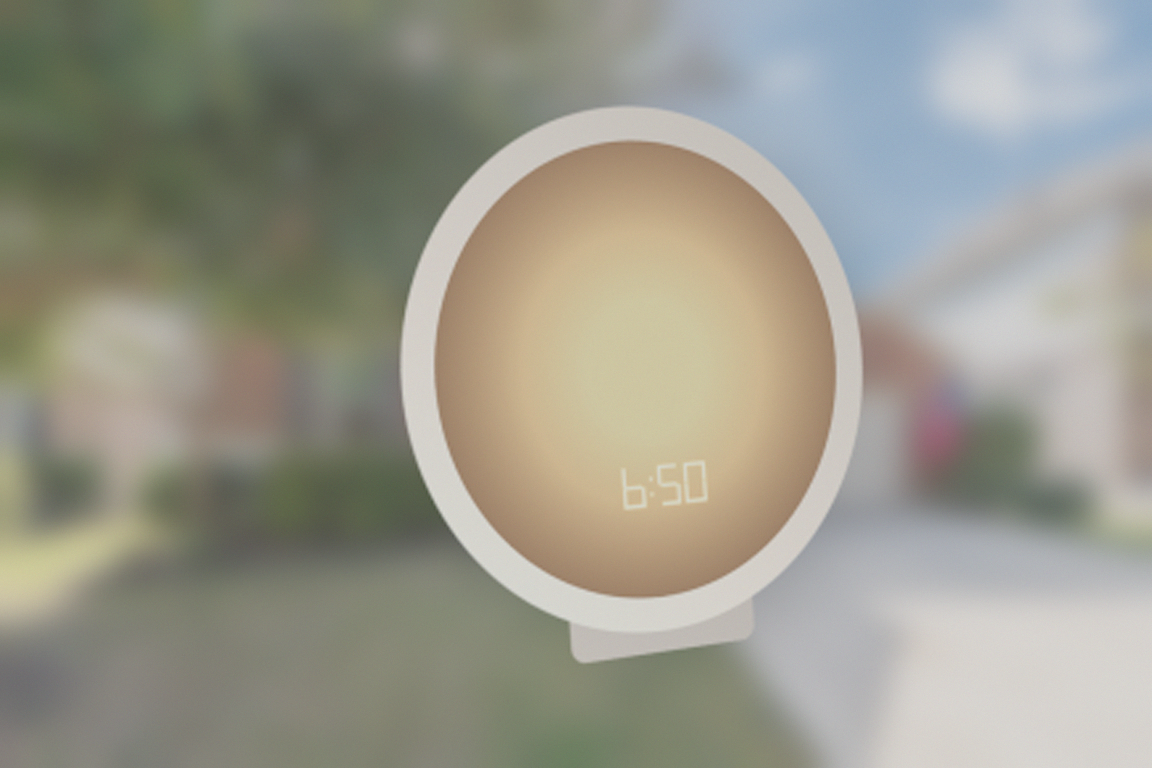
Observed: 6 h 50 min
